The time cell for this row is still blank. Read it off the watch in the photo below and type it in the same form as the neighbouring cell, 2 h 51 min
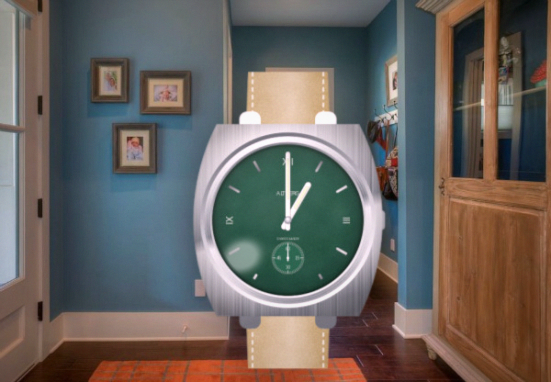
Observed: 1 h 00 min
